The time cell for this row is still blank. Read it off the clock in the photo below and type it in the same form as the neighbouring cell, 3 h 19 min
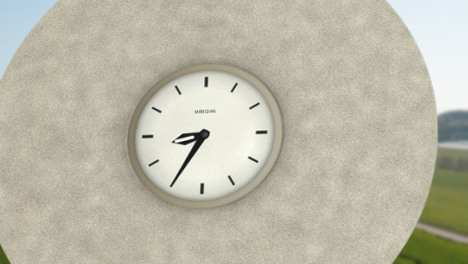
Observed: 8 h 35 min
